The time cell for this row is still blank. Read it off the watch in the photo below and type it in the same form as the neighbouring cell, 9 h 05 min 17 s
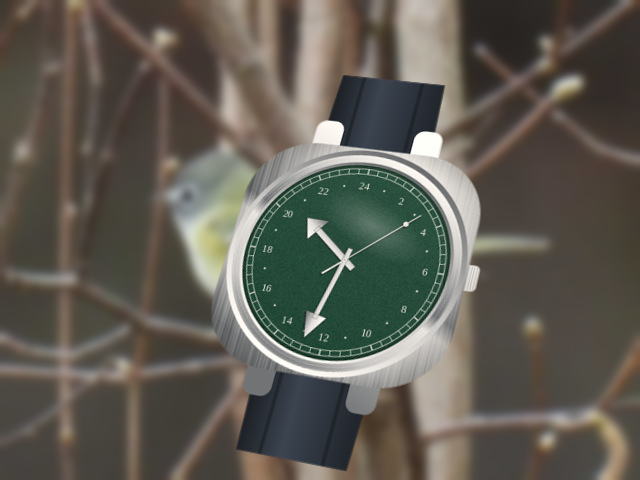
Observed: 20 h 32 min 08 s
